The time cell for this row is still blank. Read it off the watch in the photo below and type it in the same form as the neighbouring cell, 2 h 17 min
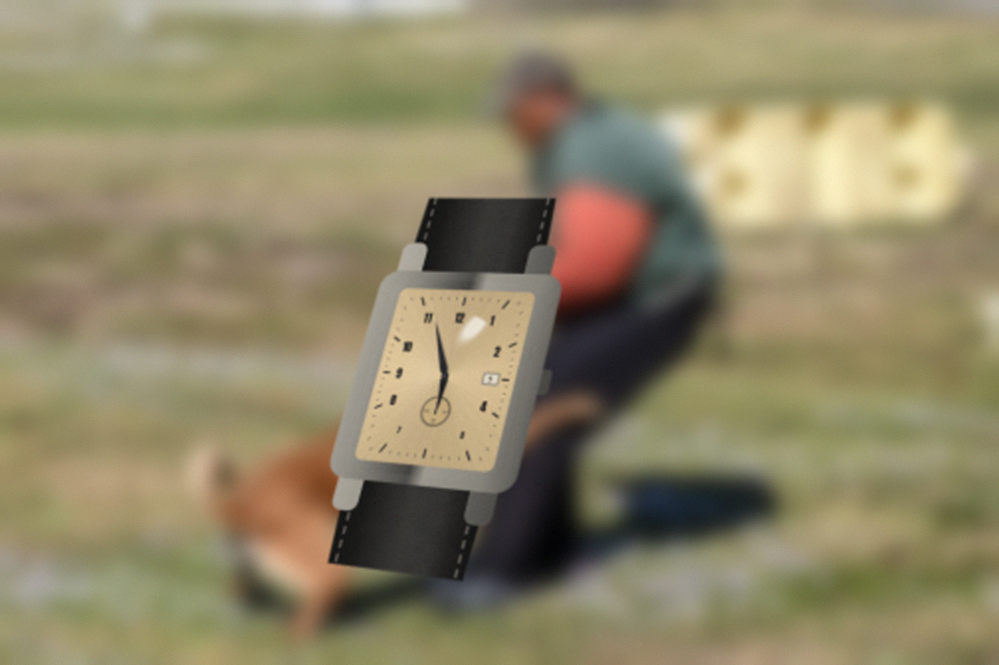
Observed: 5 h 56 min
